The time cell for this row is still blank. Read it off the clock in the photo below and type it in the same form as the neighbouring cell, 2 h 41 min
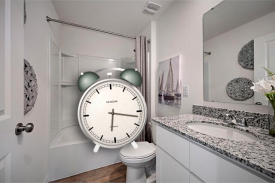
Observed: 6 h 17 min
